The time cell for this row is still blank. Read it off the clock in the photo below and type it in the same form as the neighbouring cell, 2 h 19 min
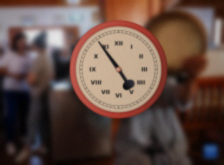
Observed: 4 h 54 min
